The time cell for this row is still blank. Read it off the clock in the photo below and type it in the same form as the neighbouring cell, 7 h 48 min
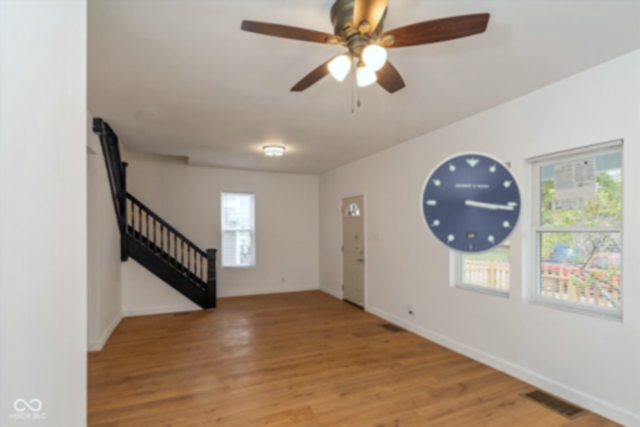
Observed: 3 h 16 min
